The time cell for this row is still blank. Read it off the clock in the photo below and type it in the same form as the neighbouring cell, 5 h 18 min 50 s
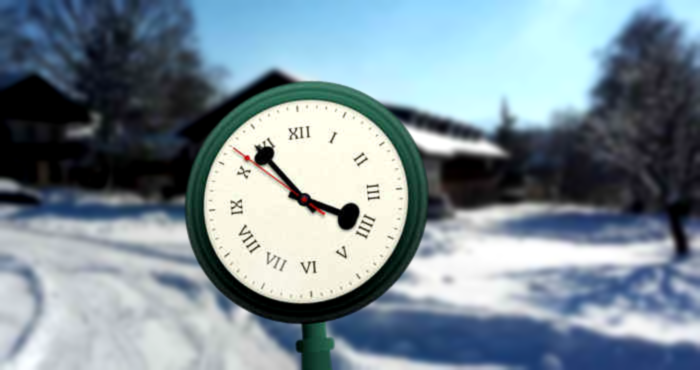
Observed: 3 h 53 min 52 s
